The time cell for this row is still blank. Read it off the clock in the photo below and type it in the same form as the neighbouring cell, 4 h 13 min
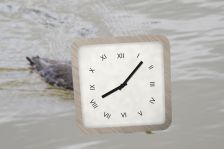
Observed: 8 h 07 min
